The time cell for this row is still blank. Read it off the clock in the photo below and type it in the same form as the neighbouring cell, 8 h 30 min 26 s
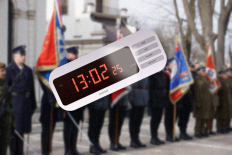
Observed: 13 h 02 min 25 s
